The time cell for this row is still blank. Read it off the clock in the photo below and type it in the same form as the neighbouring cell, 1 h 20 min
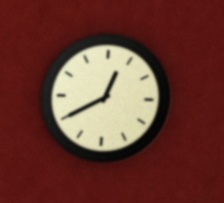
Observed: 12 h 40 min
